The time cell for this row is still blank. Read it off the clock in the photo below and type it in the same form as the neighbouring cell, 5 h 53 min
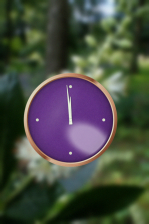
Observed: 11 h 59 min
